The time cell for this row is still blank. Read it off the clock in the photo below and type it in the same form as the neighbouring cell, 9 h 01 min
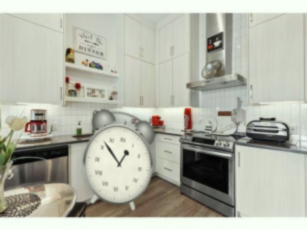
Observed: 12 h 52 min
